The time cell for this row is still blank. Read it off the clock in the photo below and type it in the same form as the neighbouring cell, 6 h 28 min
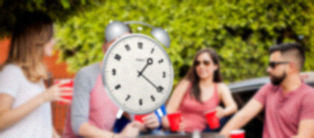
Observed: 1 h 21 min
